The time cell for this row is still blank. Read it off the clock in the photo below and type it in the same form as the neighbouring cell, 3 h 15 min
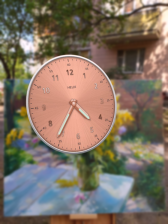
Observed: 4 h 36 min
